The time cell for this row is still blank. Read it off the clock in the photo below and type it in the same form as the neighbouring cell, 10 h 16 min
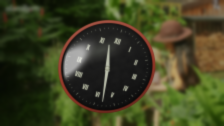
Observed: 11 h 28 min
